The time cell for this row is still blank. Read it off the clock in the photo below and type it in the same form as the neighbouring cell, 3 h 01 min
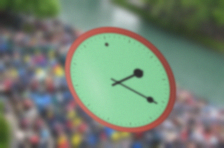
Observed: 2 h 21 min
